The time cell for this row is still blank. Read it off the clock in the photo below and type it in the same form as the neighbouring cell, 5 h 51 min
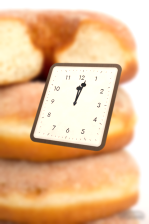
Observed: 12 h 02 min
